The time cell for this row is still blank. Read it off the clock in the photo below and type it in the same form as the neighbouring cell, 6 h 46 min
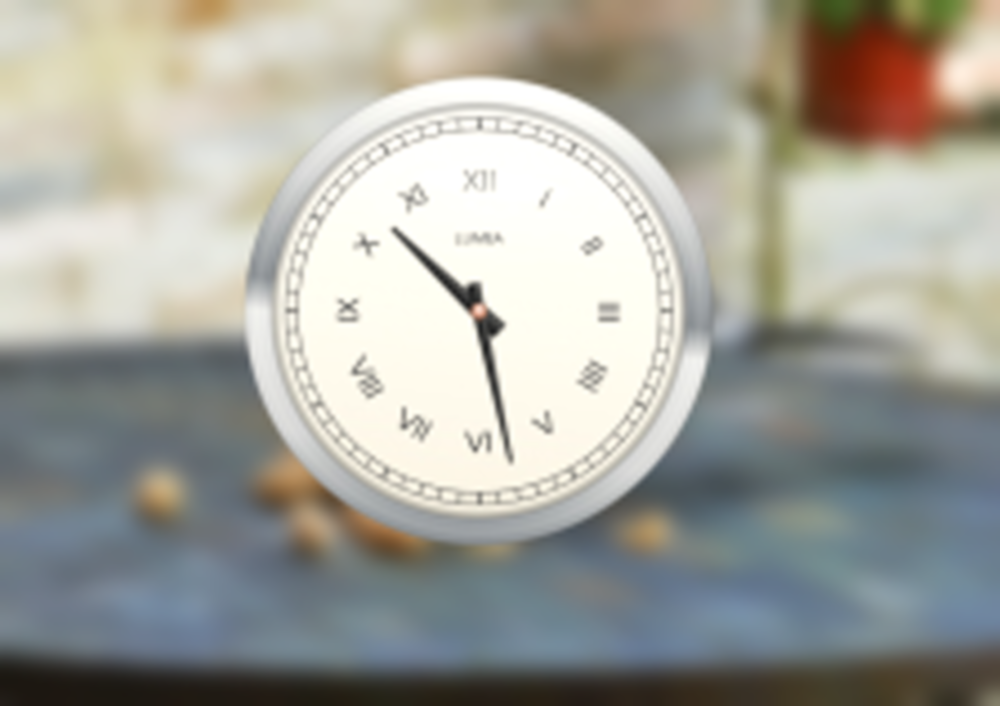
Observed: 10 h 28 min
